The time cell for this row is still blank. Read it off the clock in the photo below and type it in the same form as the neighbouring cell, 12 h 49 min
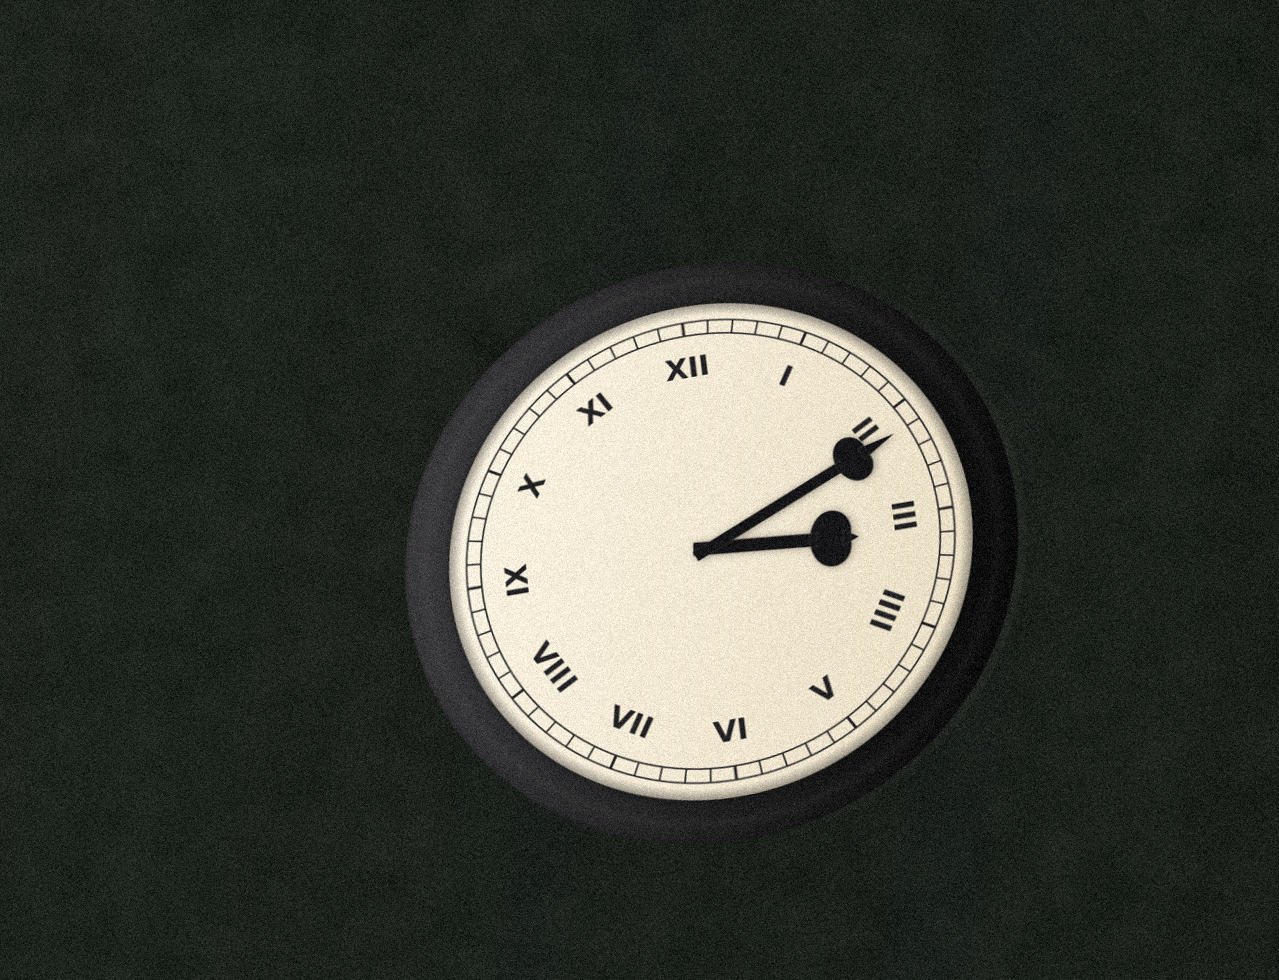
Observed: 3 h 11 min
